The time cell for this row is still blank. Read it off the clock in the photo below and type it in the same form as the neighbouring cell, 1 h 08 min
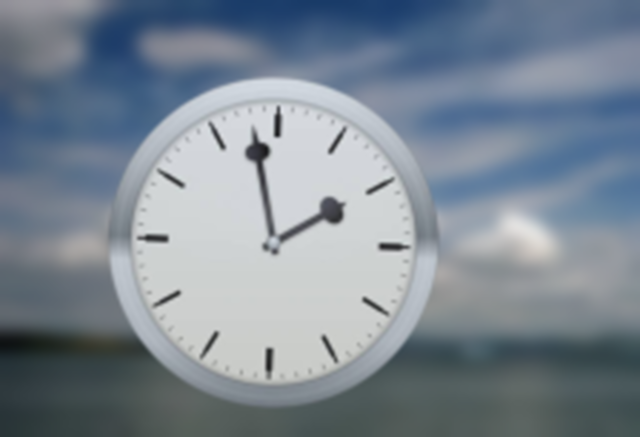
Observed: 1 h 58 min
